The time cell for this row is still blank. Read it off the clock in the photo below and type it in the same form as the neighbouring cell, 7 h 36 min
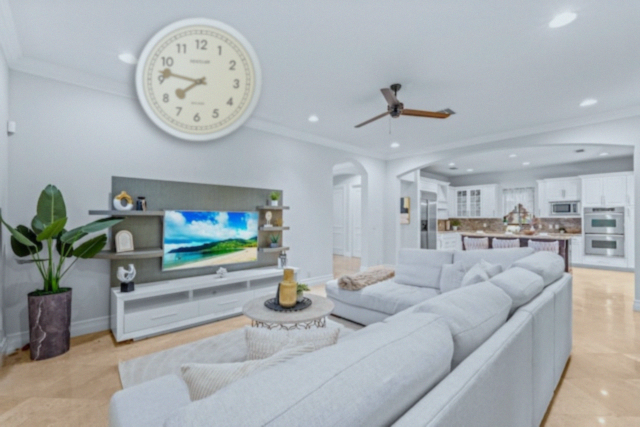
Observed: 7 h 47 min
